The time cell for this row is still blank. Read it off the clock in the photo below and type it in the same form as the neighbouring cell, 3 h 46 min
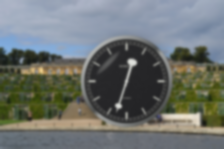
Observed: 12 h 33 min
